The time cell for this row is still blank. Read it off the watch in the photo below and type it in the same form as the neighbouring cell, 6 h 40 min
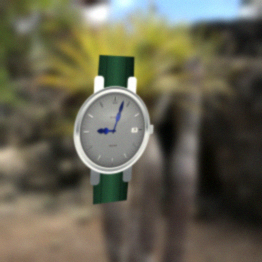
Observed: 9 h 03 min
